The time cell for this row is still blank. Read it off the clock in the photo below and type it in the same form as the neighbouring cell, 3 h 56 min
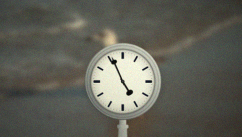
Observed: 4 h 56 min
